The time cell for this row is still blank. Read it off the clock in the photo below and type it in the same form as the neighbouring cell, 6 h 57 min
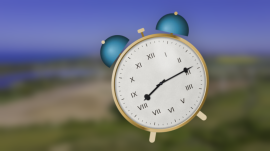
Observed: 8 h 14 min
